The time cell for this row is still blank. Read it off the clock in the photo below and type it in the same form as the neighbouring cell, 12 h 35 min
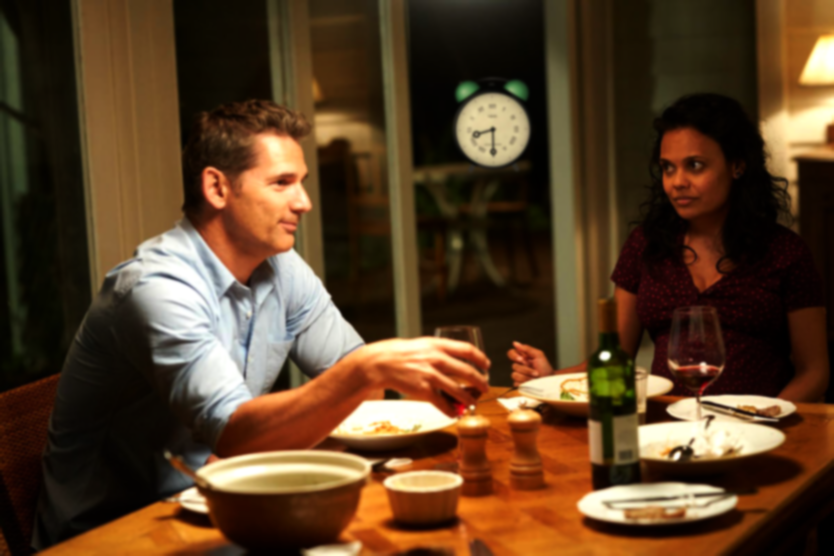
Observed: 8 h 30 min
